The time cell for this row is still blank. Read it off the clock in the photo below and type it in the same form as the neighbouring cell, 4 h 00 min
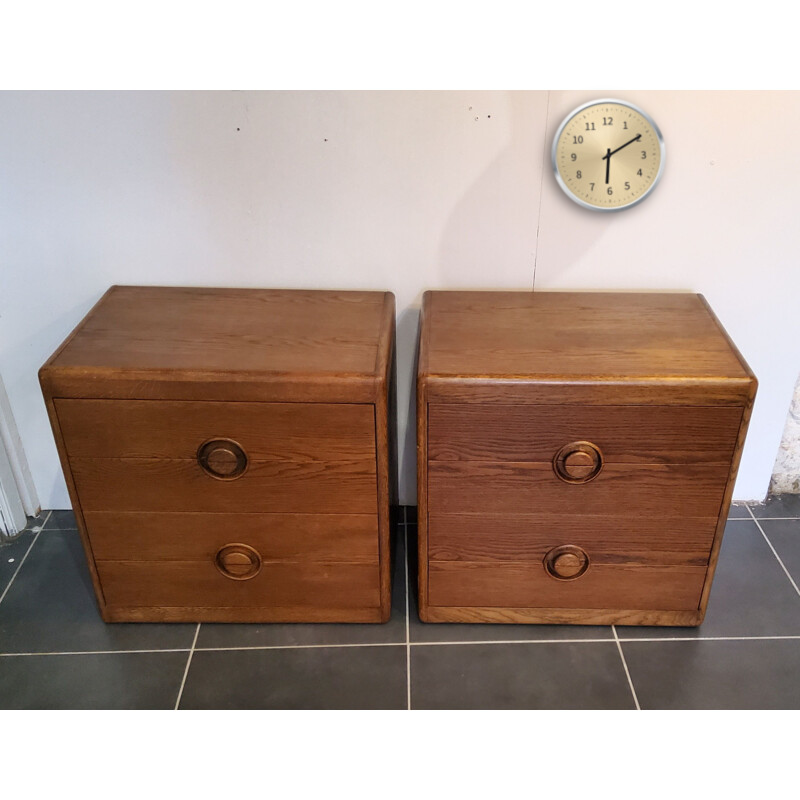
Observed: 6 h 10 min
